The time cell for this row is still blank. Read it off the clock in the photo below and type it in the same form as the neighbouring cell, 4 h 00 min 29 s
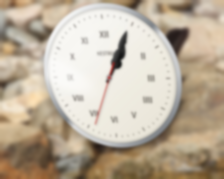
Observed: 1 h 04 min 34 s
